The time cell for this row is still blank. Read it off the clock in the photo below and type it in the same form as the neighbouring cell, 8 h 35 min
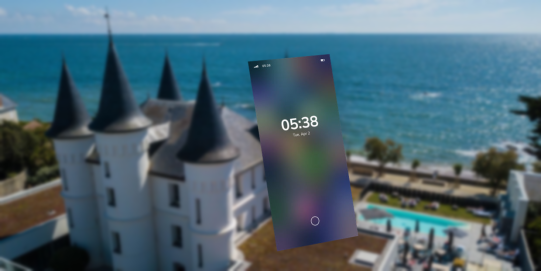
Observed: 5 h 38 min
